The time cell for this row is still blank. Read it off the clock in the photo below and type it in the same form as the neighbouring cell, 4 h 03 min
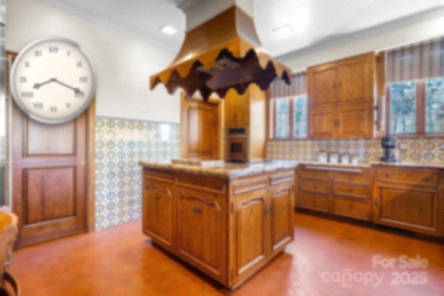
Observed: 8 h 19 min
